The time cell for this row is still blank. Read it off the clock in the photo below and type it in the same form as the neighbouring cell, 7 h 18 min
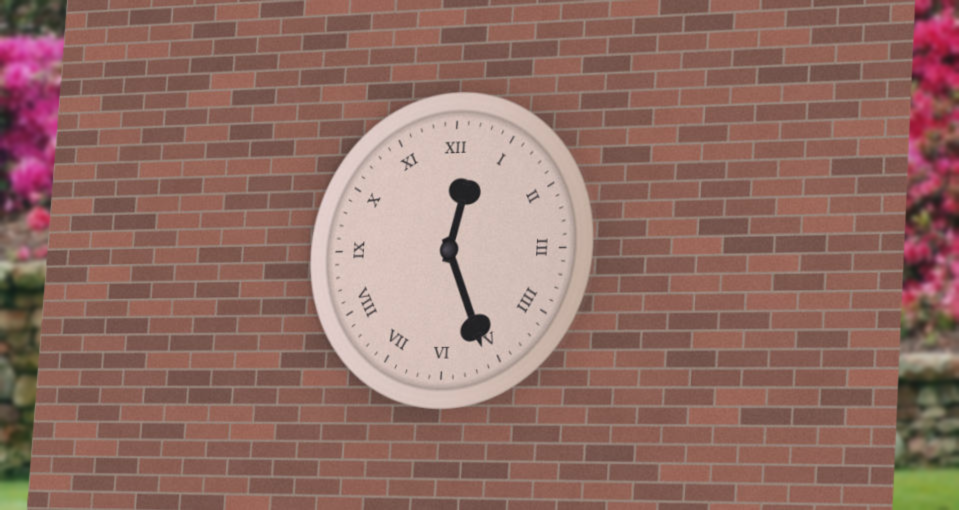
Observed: 12 h 26 min
